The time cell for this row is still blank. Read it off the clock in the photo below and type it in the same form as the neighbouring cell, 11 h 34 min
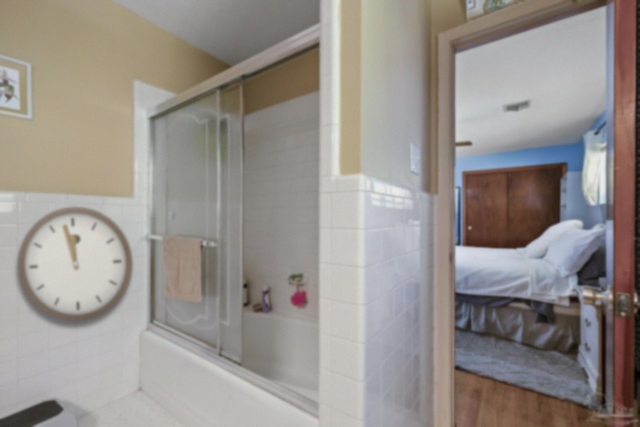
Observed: 11 h 58 min
